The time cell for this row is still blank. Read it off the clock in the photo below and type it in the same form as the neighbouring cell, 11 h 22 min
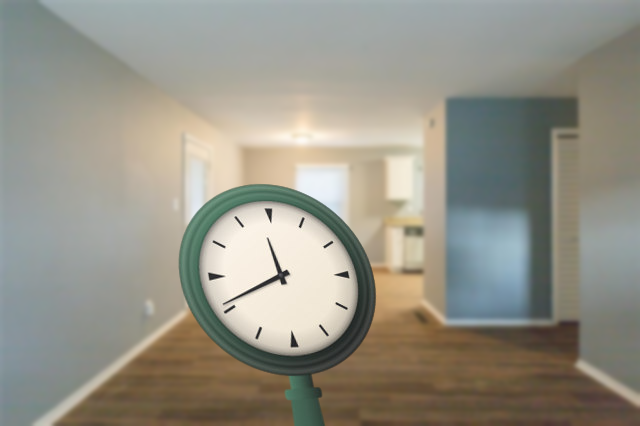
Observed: 11 h 41 min
